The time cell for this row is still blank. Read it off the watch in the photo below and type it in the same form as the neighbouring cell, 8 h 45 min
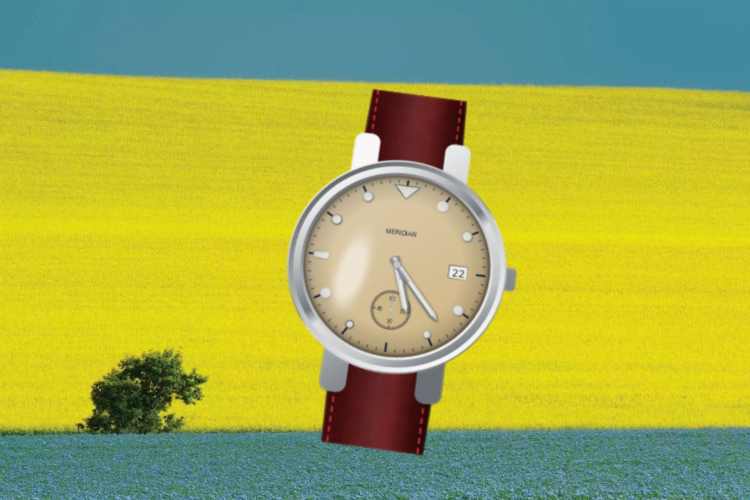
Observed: 5 h 23 min
